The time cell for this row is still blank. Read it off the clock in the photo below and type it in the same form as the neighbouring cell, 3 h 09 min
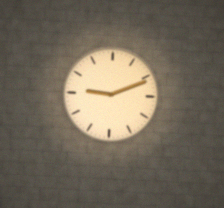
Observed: 9 h 11 min
